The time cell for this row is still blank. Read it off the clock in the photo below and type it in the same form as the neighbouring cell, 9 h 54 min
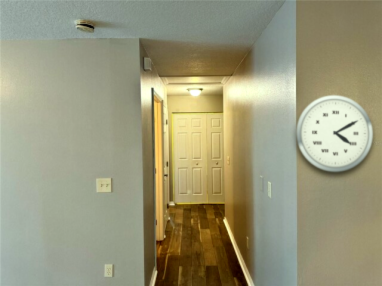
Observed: 4 h 10 min
